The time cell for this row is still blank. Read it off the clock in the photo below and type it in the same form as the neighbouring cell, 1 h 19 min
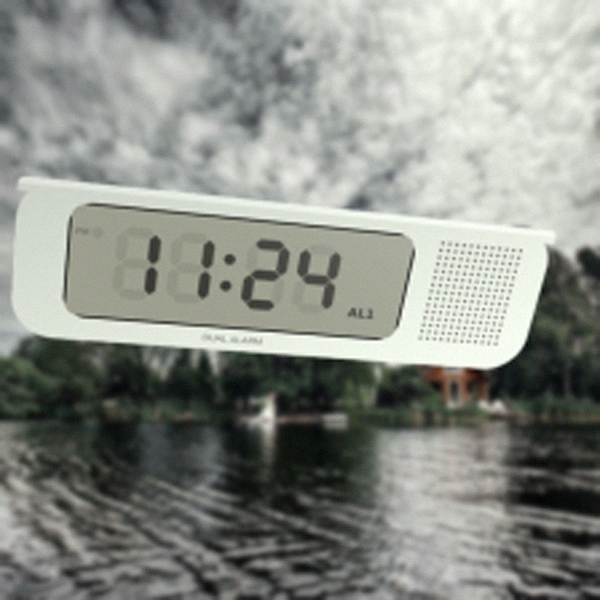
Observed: 11 h 24 min
